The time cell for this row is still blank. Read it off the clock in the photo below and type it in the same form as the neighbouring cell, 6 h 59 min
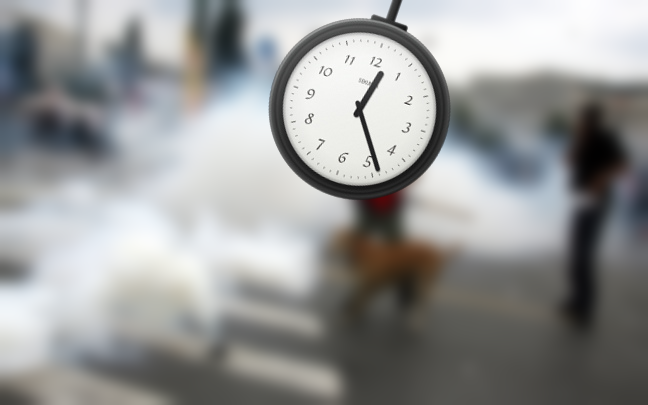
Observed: 12 h 24 min
